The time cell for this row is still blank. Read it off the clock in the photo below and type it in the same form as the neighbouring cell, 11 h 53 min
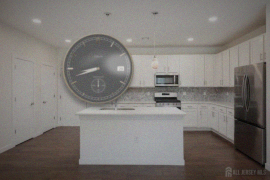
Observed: 8 h 42 min
